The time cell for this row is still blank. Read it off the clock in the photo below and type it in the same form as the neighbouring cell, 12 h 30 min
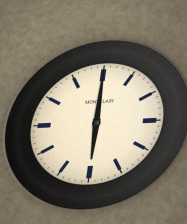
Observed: 6 h 00 min
